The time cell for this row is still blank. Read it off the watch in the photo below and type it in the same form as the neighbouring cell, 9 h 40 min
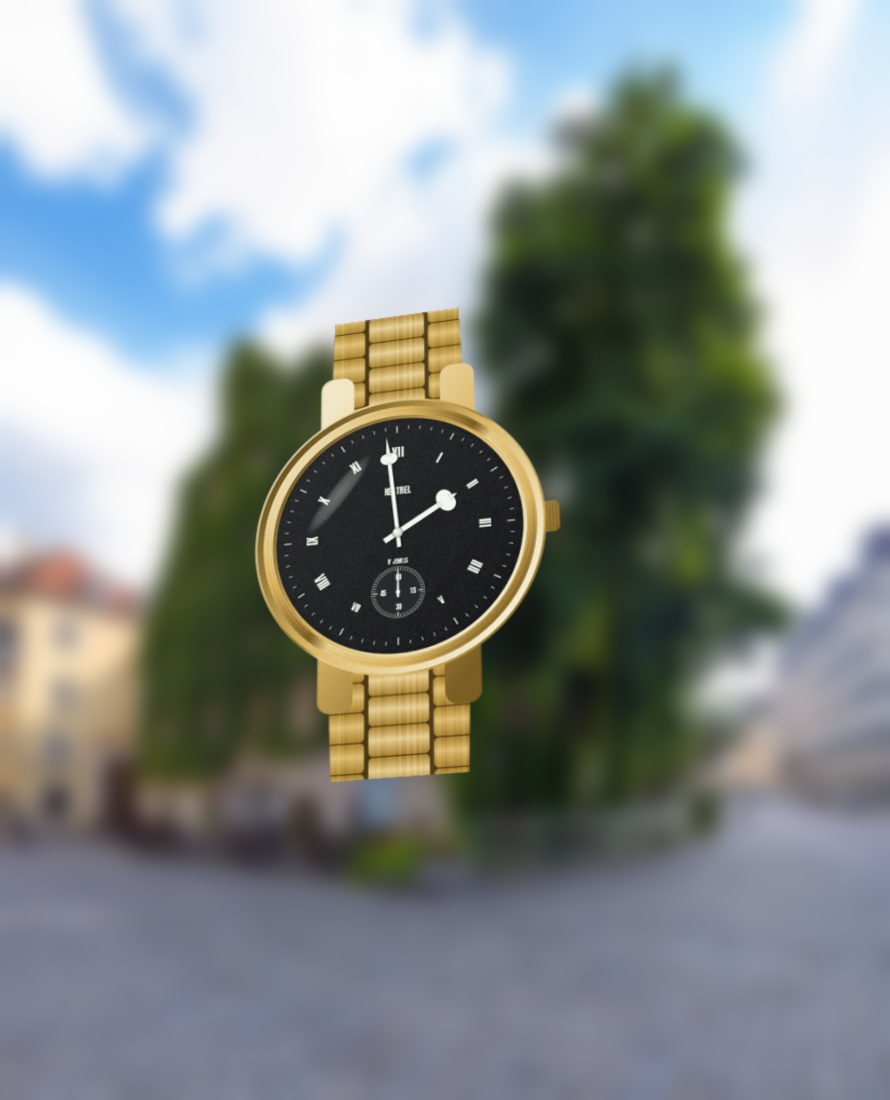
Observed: 1 h 59 min
